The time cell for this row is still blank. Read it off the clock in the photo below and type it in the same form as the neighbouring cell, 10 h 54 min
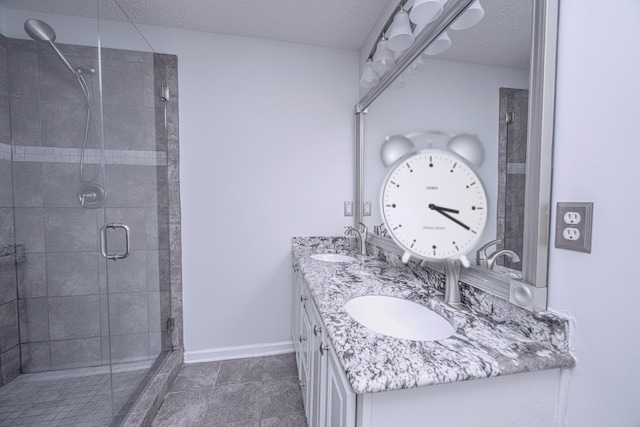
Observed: 3 h 20 min
